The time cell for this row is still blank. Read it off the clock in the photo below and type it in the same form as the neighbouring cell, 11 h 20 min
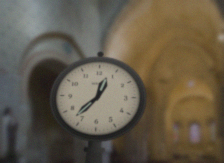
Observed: 12 h 37 min
